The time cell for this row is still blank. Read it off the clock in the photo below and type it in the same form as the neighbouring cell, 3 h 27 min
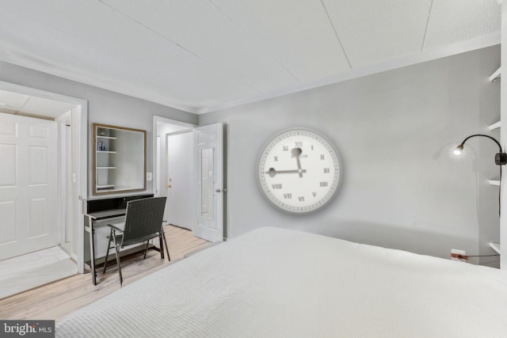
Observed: 11 h 45 min
